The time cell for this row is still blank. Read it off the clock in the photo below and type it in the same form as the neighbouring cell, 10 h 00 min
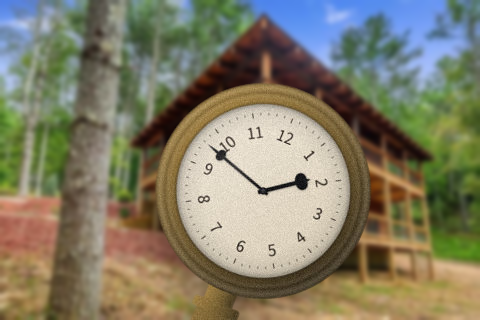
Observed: 1 h 48 min
